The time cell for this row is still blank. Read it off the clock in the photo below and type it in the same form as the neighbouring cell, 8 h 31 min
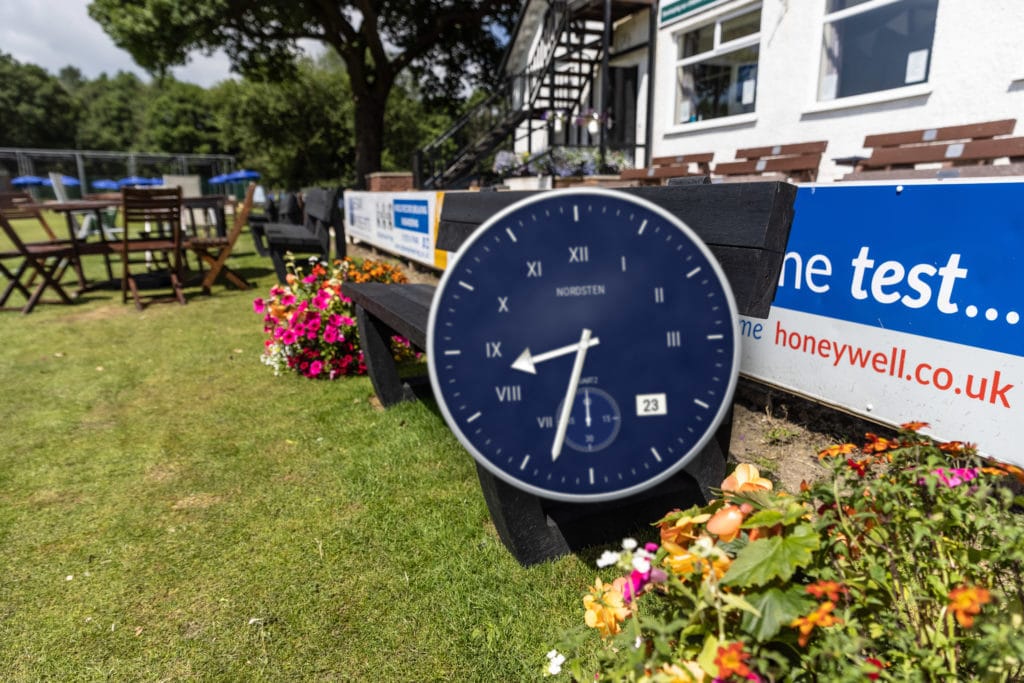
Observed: 8 h 33 min
